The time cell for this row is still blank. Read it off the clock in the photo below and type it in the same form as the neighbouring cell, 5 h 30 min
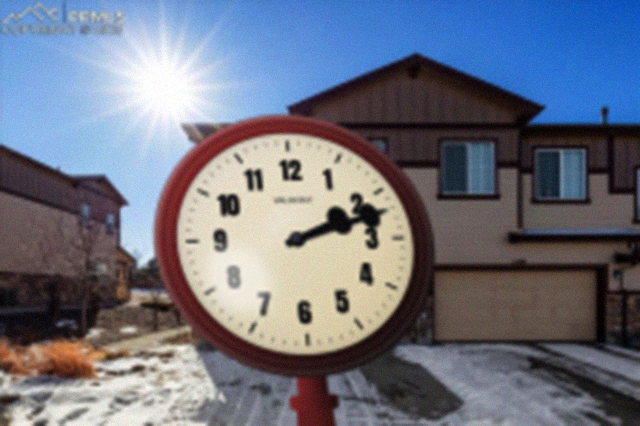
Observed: 2 h 12 min
